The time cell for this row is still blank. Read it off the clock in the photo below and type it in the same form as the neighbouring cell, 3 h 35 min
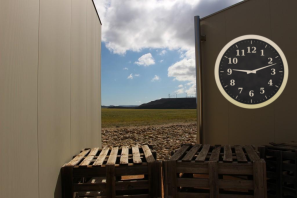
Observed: 9 h 12 min
